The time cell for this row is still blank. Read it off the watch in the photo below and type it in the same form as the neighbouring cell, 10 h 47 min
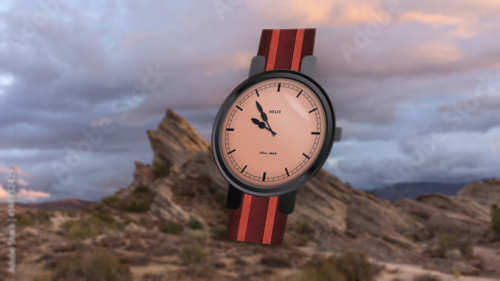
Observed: 9 h 54 min
